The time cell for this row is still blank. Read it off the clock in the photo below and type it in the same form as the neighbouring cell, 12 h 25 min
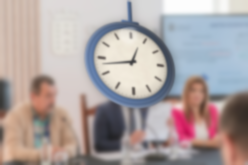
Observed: 12 h 43 min
